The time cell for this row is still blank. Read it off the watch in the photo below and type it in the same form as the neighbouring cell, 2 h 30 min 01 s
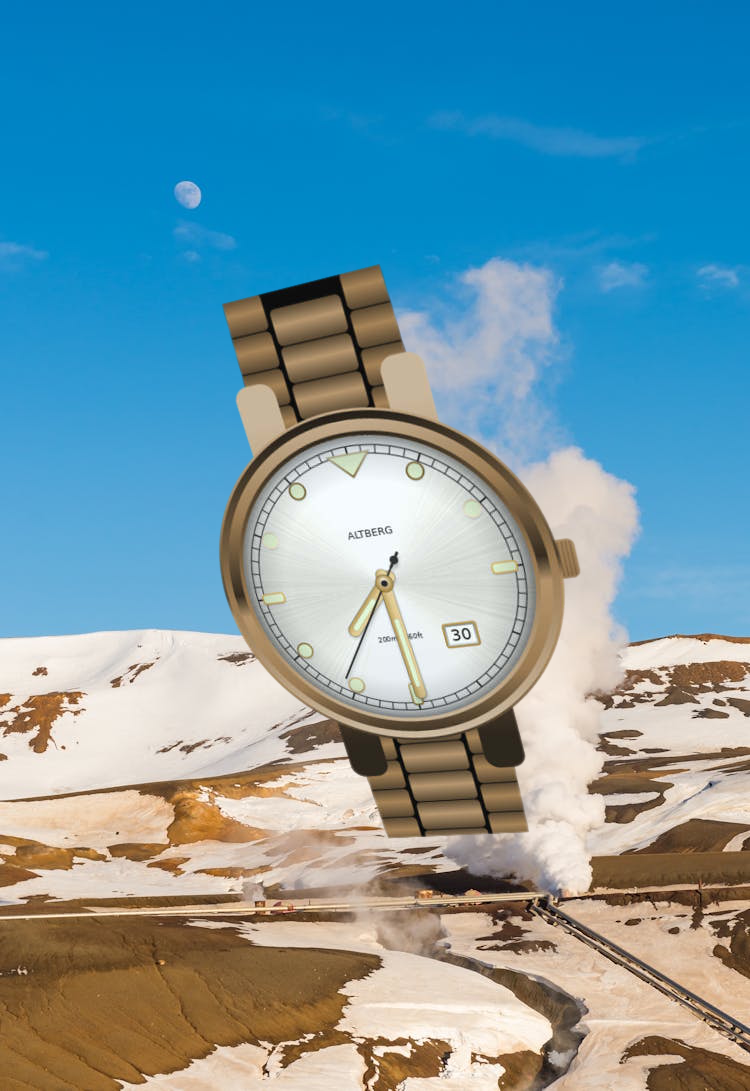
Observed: 7 h 29 min 36 s
